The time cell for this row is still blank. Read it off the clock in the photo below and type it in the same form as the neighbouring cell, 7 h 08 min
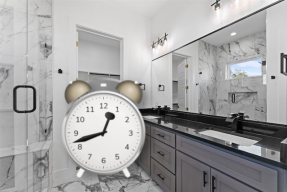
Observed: 12 h 42 min
